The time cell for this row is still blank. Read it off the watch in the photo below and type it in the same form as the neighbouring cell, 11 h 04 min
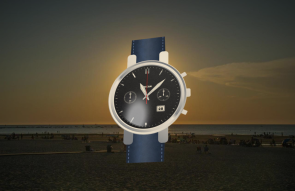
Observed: 11 h 08 min
